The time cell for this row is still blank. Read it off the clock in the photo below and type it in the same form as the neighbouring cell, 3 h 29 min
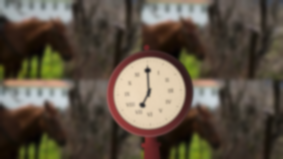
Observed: 7 h 00 min
